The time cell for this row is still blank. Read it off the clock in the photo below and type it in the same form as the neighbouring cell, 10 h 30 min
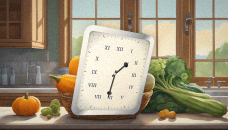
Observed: 1 h 31 min
